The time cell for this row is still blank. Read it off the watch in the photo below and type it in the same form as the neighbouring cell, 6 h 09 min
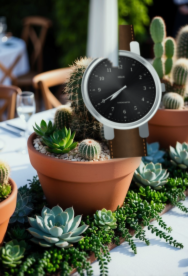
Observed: 7 h 40 min
